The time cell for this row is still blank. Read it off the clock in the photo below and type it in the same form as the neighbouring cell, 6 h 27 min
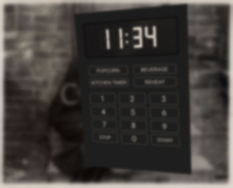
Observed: 11 h 34 min
